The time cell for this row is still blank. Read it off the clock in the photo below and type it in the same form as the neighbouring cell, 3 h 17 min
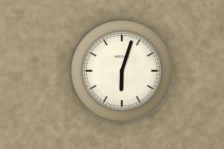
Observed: 6 h 03 min
